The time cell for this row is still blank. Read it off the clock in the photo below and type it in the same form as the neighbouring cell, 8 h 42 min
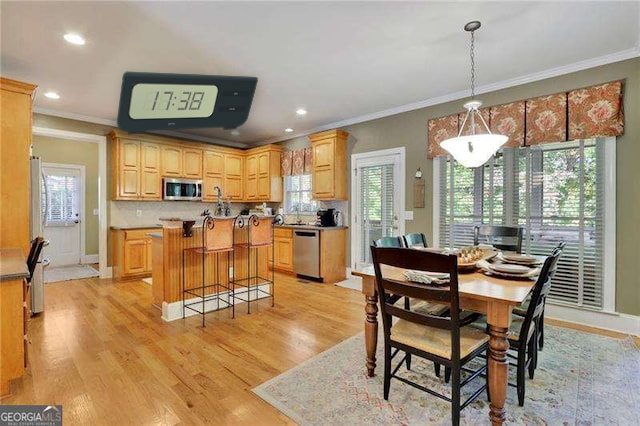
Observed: 17 h 38 min
